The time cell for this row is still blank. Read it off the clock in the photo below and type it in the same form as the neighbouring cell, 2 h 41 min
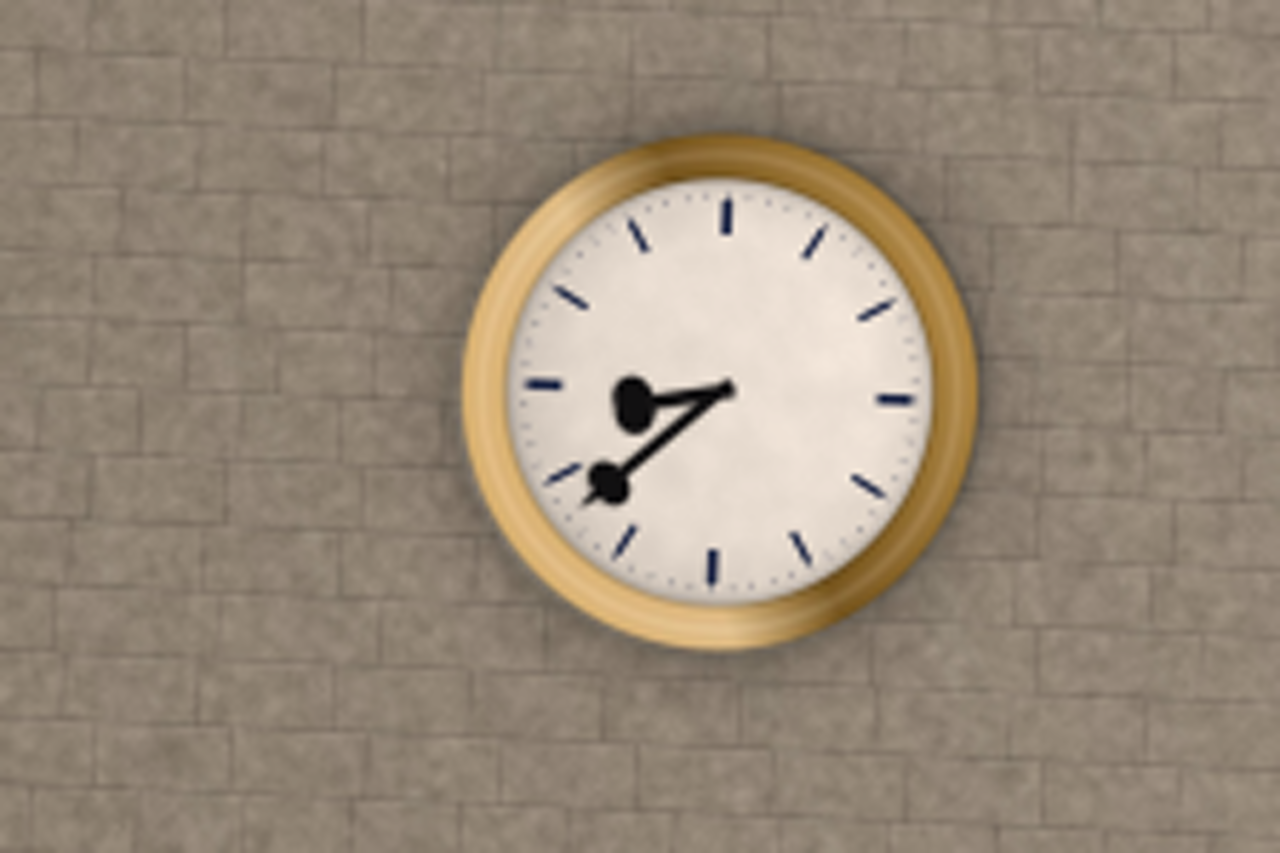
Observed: 8 h 38 min
